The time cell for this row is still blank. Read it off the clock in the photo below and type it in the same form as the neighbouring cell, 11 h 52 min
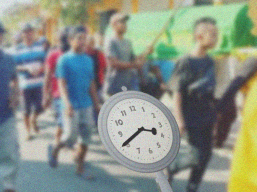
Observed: 3 h 41 min
